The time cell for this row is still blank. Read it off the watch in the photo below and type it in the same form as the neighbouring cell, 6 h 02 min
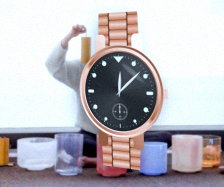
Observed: 12 h 08 min
